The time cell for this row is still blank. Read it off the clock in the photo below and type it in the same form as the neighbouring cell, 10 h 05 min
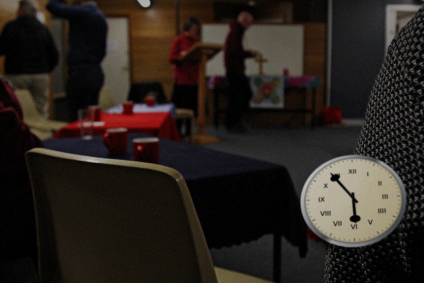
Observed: 5 h 54 min
